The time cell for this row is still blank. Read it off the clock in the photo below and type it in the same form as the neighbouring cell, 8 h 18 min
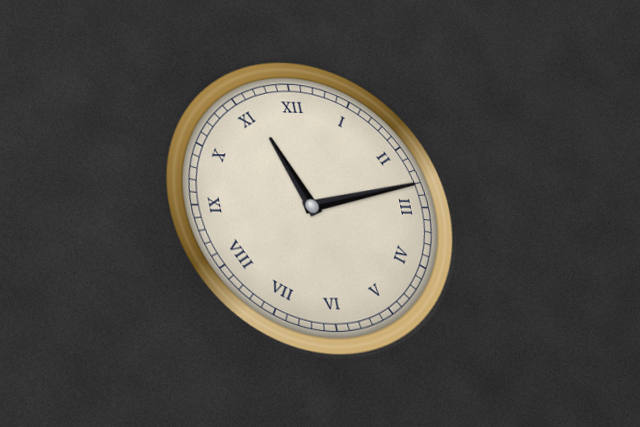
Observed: 11 h 13 min
